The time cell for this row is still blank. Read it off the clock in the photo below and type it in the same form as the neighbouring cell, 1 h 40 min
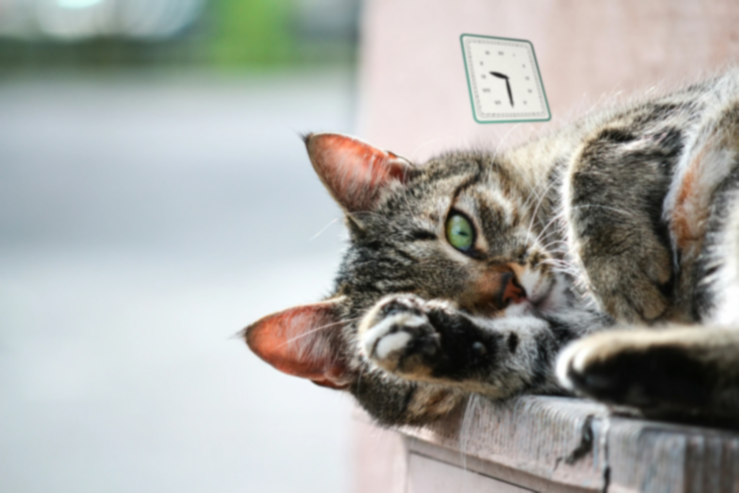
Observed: 9 h 30 min
